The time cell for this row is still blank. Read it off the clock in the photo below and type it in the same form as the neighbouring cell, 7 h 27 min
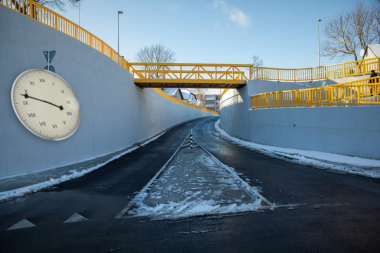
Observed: 3 h 48 min
